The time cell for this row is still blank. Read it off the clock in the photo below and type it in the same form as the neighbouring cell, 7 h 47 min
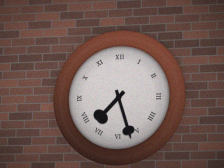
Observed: 7 h 27 min
